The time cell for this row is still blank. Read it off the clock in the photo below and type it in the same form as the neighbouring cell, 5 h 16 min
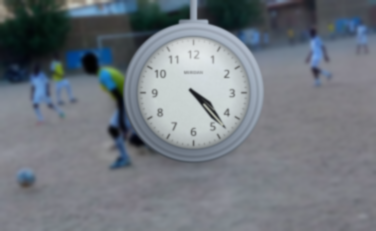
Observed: 4 h 23 min
